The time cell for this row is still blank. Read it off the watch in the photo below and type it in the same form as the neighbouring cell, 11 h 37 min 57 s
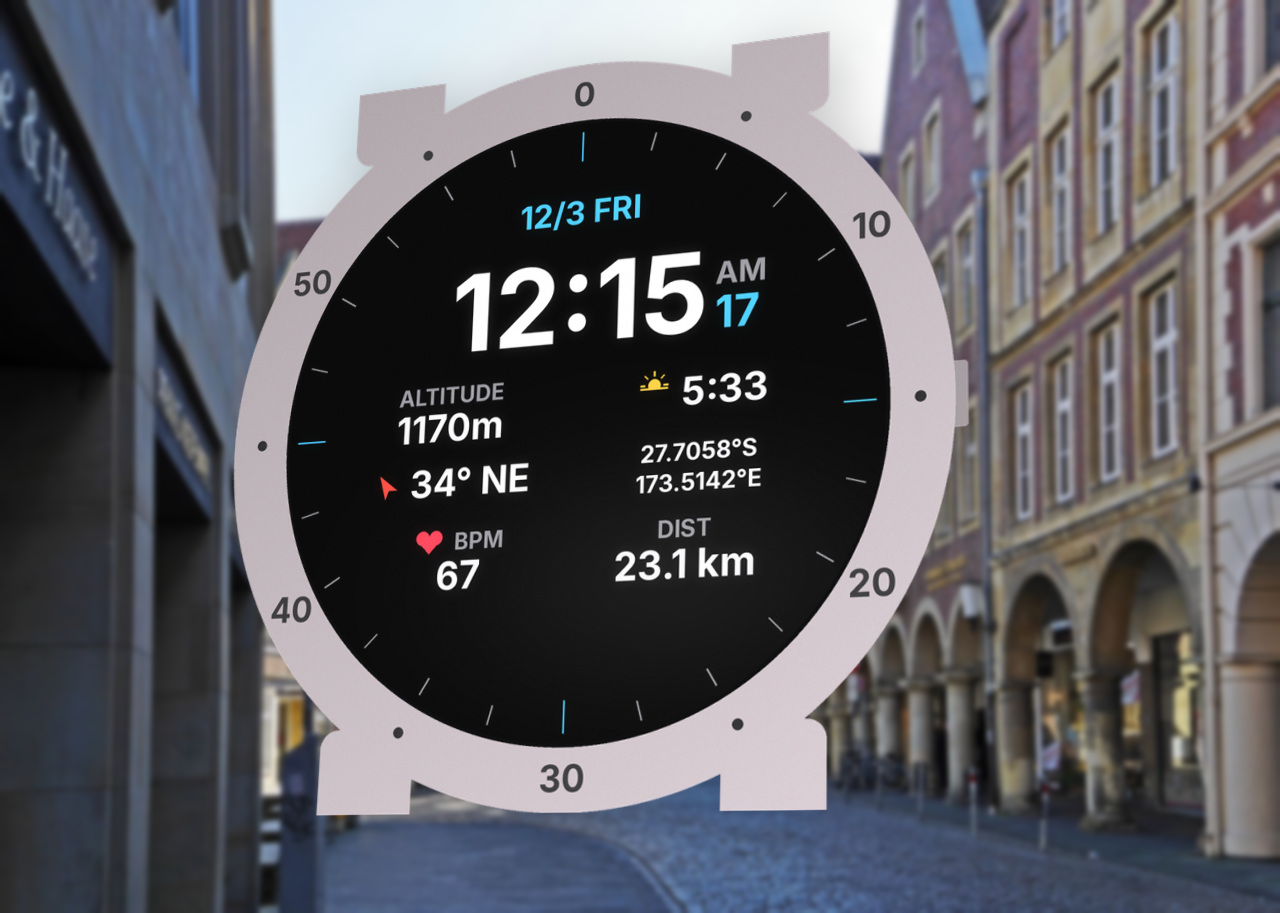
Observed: 12 h 15 min 17 s
